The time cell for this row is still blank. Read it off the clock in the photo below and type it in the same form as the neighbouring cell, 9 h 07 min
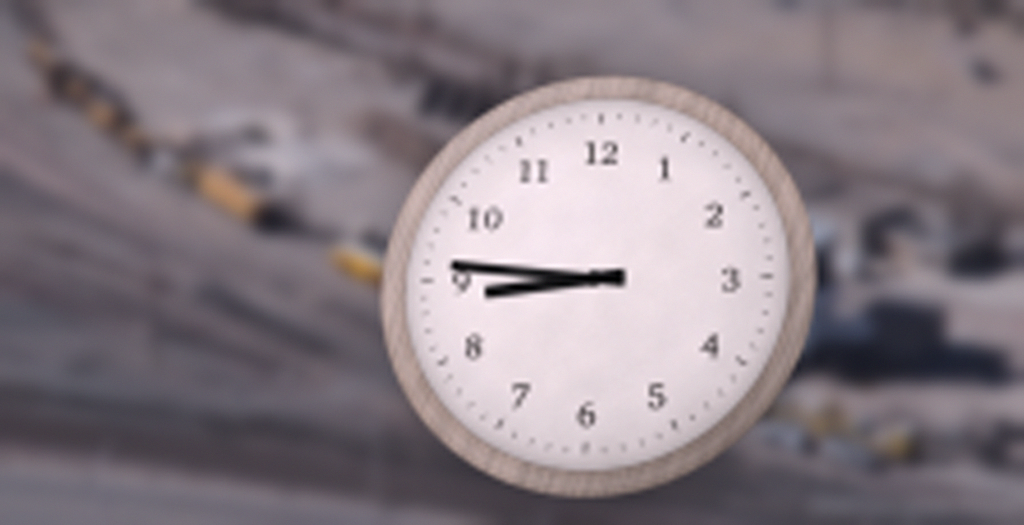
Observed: 8 h 46 min
